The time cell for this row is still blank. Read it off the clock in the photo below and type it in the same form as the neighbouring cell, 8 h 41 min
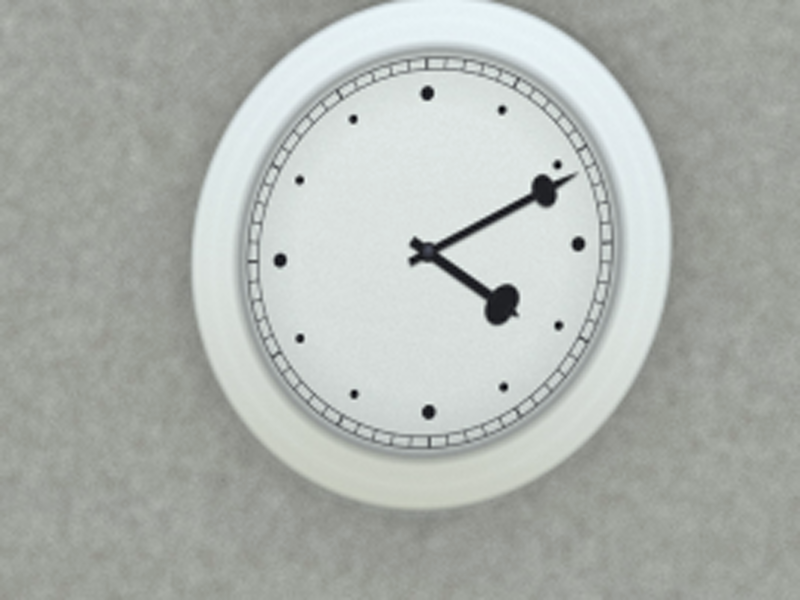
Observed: 4 h 11 min
